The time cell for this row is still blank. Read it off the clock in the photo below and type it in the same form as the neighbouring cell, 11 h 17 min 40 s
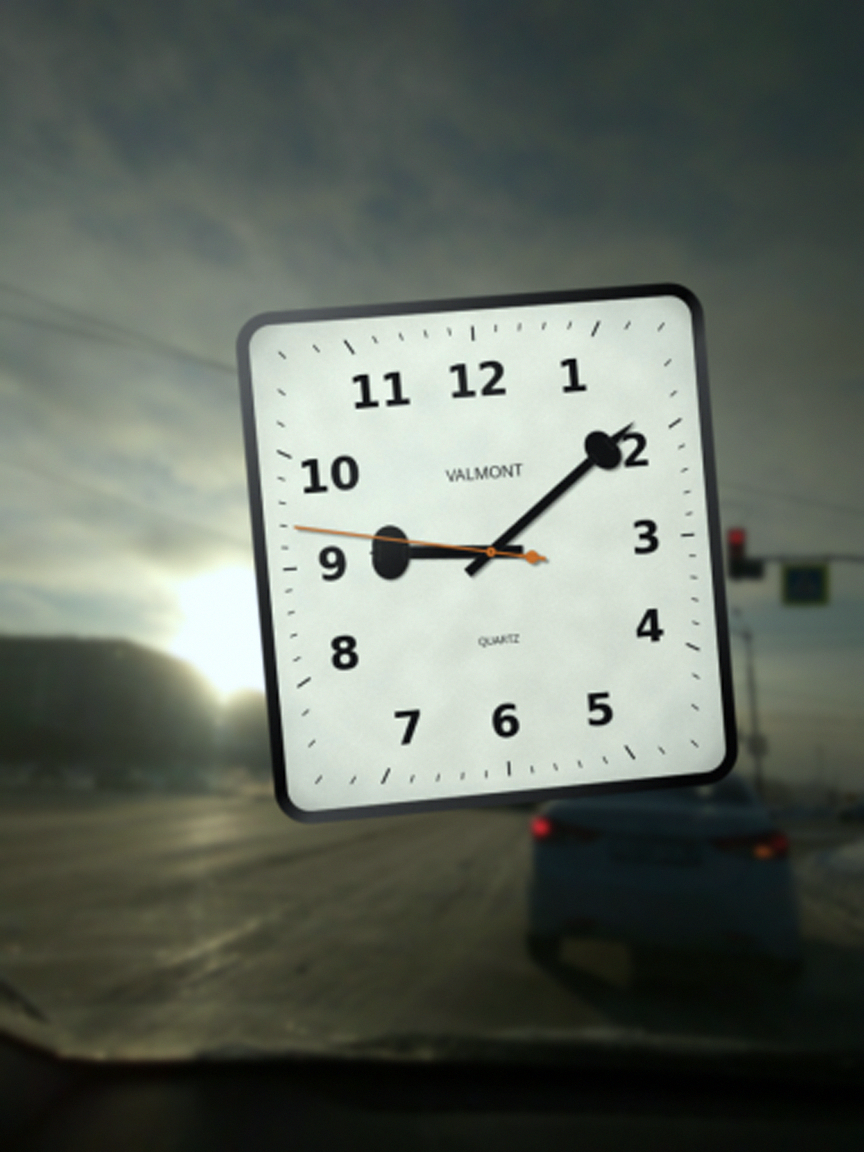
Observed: 9 h 08 min 47 s
